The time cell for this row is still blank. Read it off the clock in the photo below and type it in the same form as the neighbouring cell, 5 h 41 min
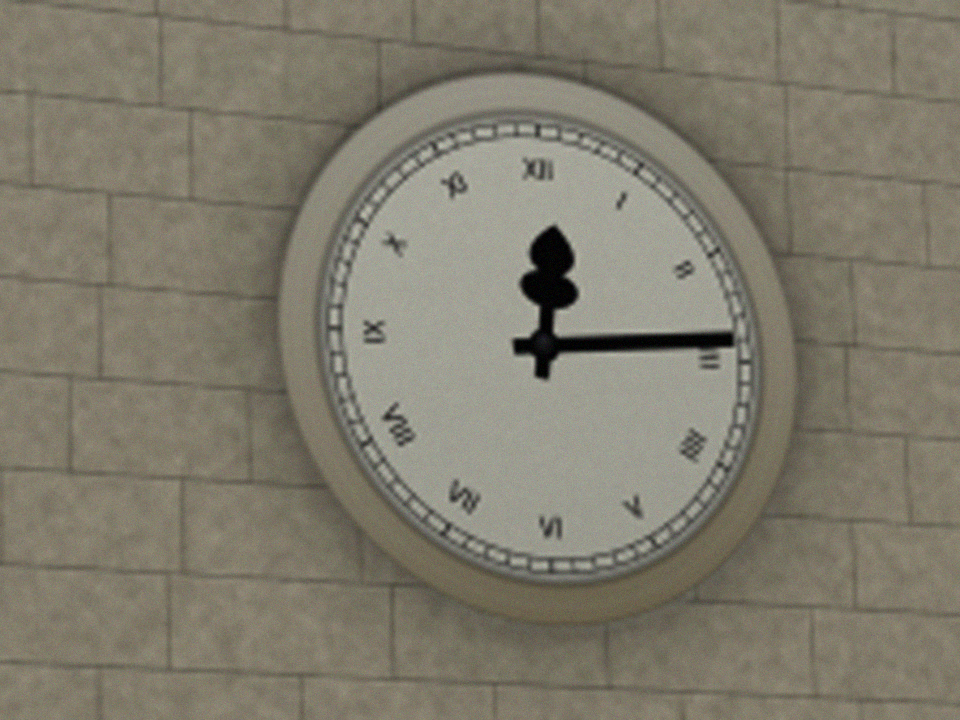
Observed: 12 h 14 min
